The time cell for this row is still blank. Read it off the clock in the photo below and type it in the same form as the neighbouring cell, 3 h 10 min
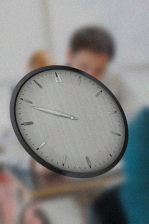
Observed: 9 h 49 min
